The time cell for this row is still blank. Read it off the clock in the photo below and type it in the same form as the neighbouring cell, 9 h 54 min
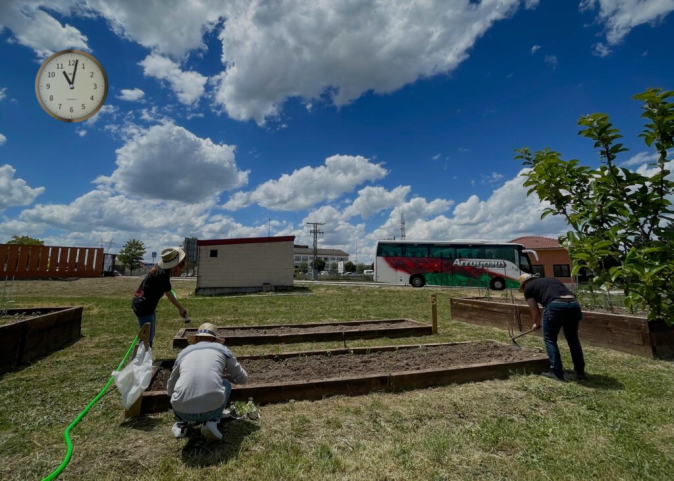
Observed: 11 h 02 min
